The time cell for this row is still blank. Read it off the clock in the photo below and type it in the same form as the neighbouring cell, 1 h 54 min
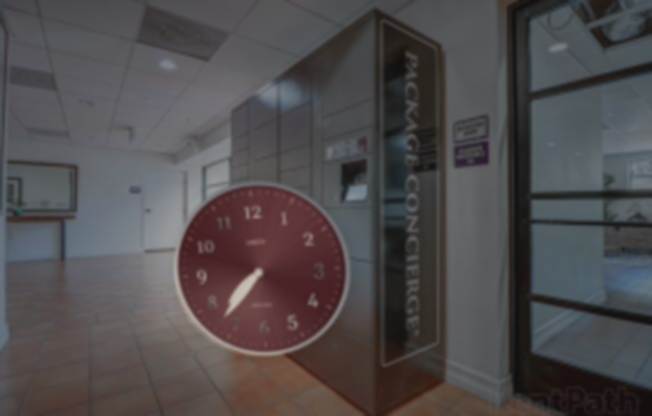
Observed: 7 h 37 min
